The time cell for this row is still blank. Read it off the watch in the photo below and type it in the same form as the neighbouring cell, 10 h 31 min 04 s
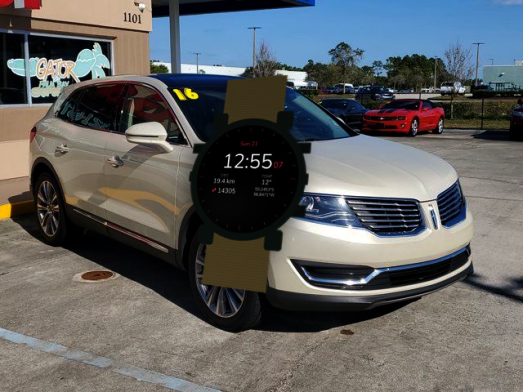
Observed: 12 h 55 min 07 s
